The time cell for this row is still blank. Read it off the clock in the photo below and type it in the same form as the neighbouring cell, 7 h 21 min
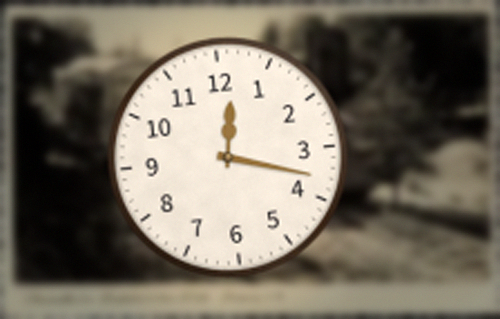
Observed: 12 h 18 min
